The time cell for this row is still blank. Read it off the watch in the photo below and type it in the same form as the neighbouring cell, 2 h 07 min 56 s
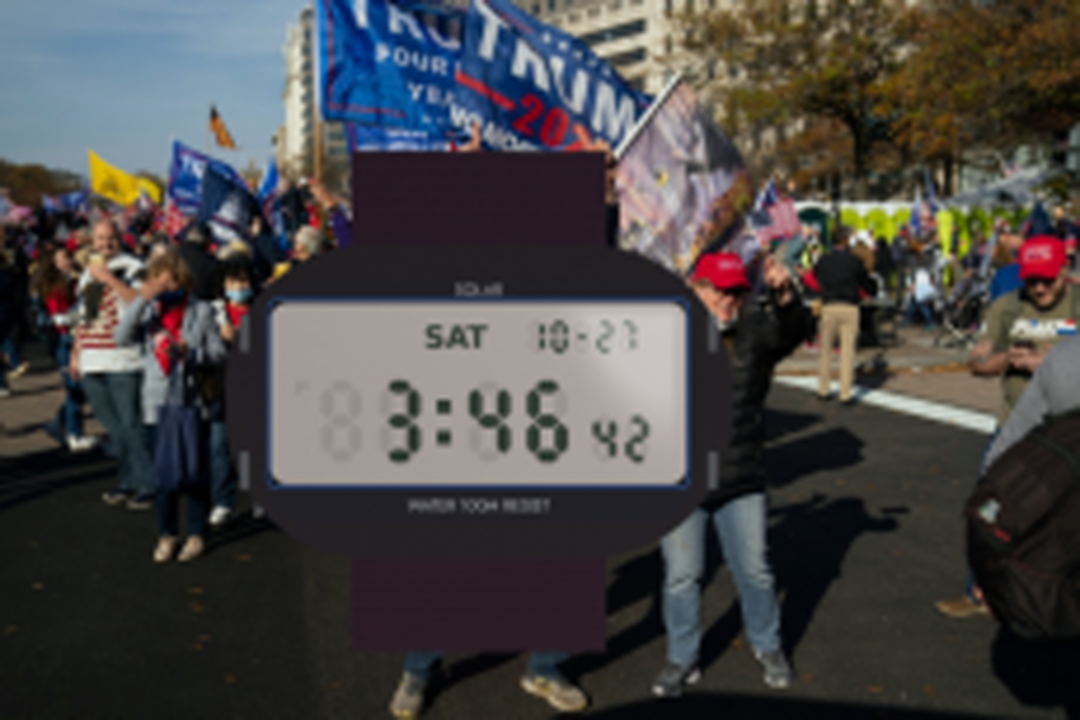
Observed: 3 h 46 min 42 s
